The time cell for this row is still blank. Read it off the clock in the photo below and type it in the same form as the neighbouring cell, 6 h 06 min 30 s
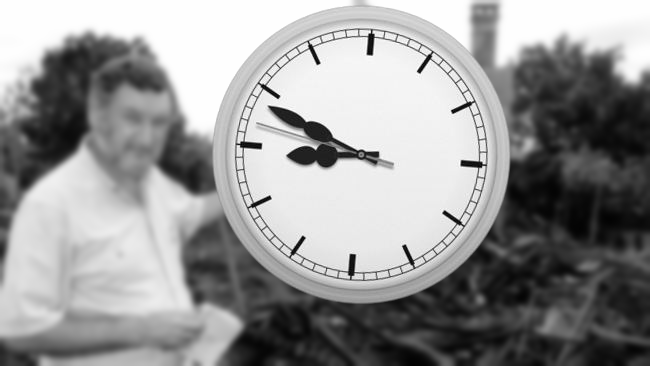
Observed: 8 h 48 min 47 s
